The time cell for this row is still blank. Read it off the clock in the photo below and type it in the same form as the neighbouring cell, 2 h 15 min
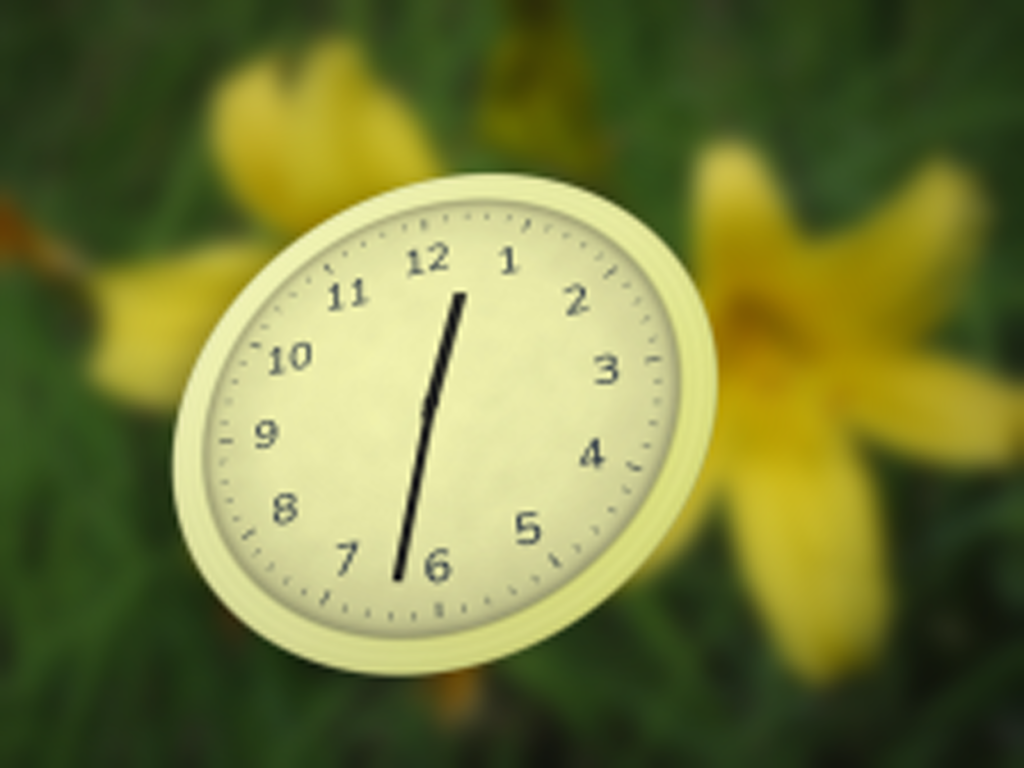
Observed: 12 h 32 min
